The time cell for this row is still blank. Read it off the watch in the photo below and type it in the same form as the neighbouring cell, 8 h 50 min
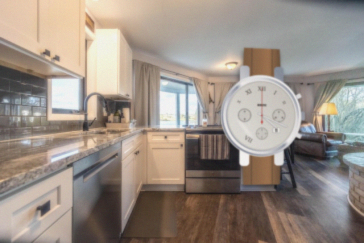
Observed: 4 h 19 min
